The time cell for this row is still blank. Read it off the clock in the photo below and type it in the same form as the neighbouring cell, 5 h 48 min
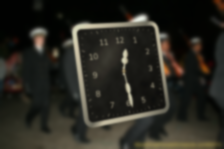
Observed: 12 h 29 min
